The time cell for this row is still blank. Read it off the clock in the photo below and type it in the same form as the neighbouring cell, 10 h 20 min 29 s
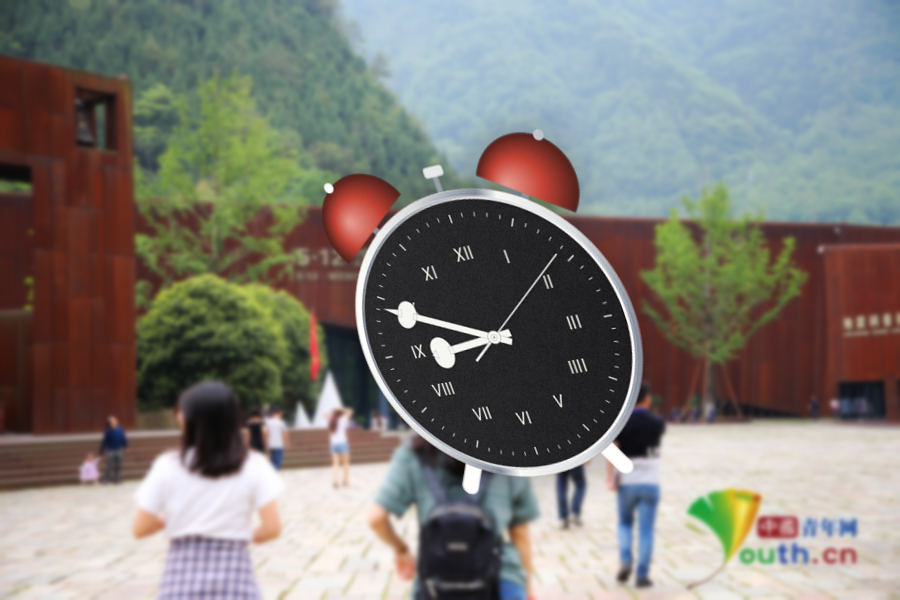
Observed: 8 h 49 min 09 s
